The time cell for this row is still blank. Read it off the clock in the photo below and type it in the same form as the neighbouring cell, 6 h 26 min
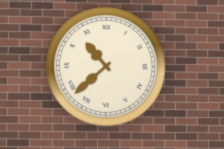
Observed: 10 h 38 min
